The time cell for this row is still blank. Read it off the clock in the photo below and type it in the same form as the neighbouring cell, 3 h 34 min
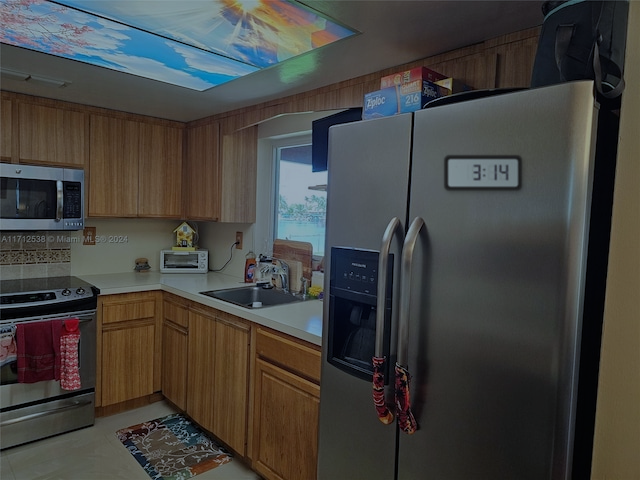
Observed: 3 h 14 min
